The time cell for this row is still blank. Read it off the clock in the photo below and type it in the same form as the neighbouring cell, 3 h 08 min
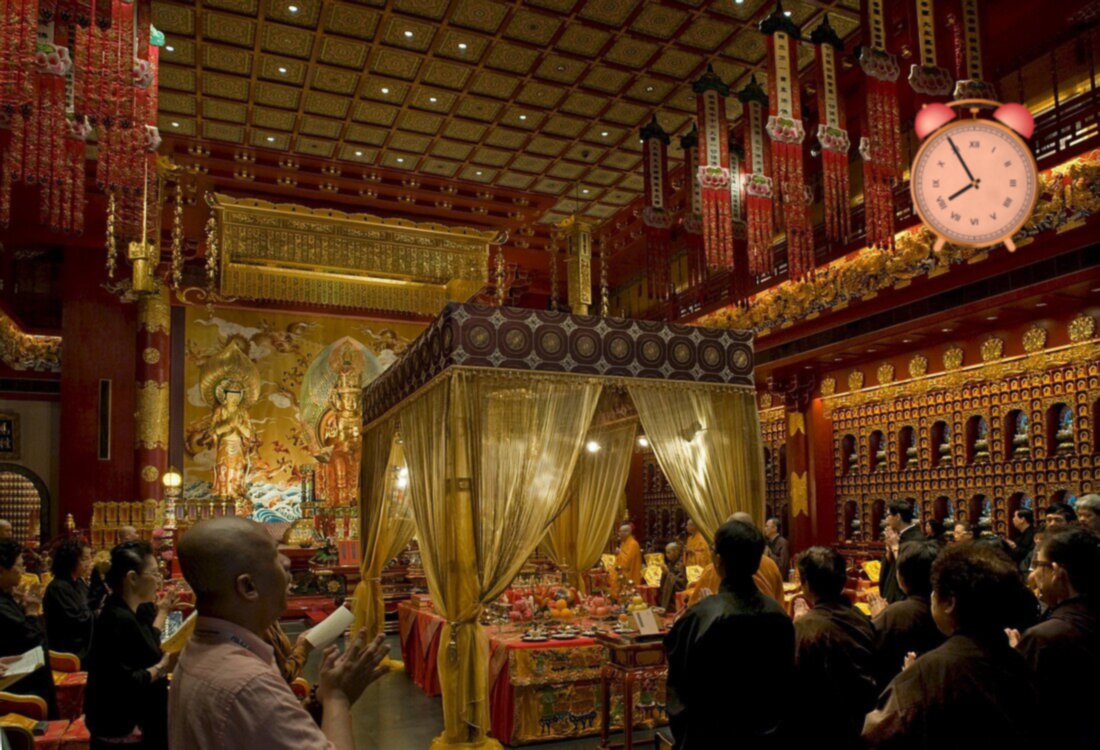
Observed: 7 h 55 min
